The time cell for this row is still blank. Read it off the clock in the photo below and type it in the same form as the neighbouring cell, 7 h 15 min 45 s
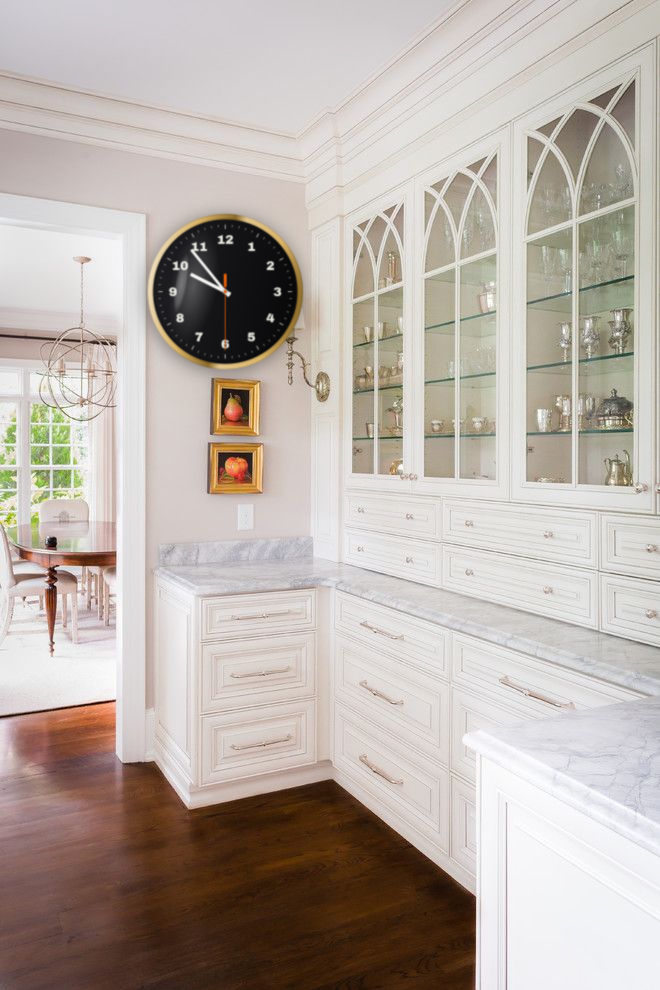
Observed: 9 h 53 min 30 s
